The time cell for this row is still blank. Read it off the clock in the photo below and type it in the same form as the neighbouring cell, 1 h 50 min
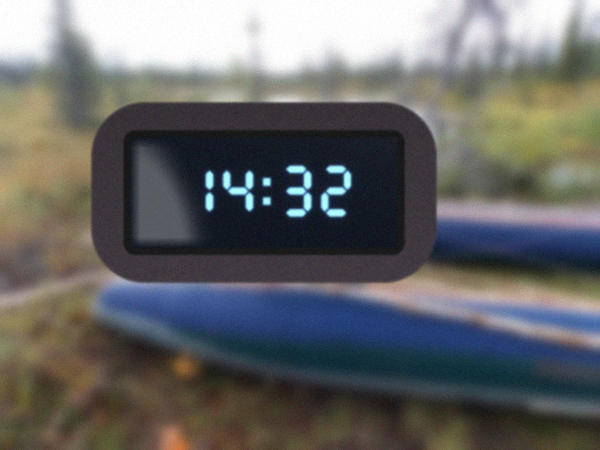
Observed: 14 h 32 min
